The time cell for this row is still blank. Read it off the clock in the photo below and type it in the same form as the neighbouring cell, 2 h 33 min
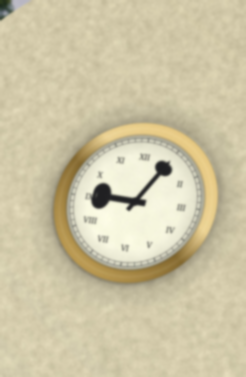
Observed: 9 h 05 min
